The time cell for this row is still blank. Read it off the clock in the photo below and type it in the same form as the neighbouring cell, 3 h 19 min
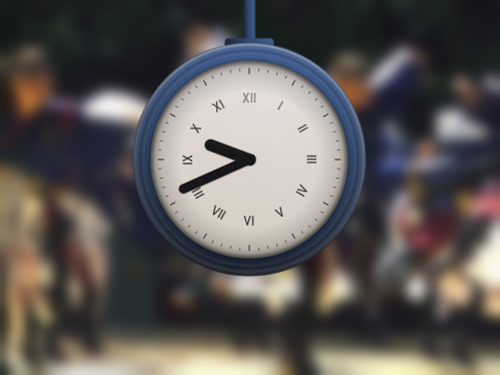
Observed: 9 h 41 min
